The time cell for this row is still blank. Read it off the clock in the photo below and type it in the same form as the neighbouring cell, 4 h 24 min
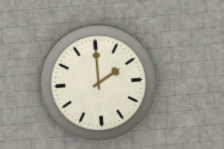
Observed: 2 h 00 min
